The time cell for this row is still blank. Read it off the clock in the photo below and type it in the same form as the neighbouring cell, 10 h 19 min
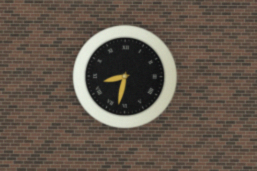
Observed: 8 h 32 min
